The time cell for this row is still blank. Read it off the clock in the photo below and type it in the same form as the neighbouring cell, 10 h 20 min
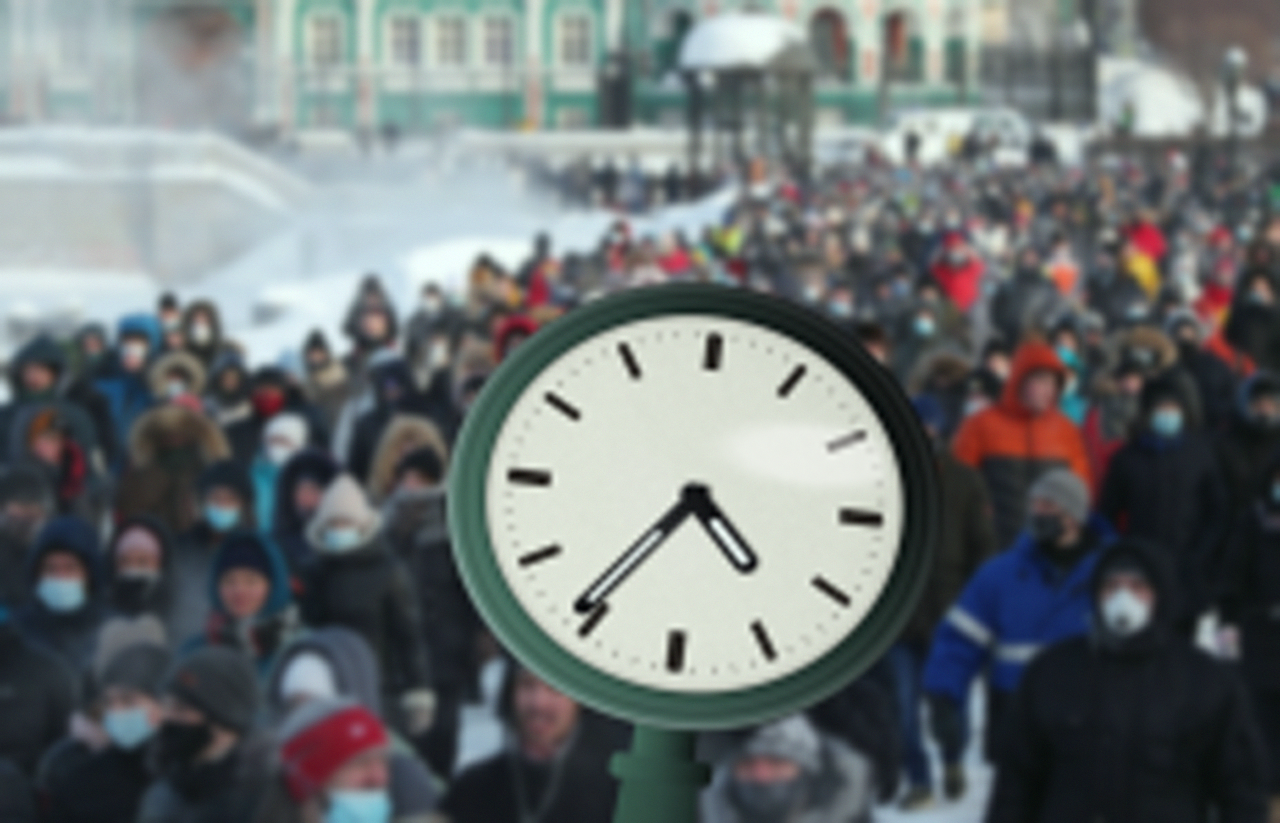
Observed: 4 h 36 min
